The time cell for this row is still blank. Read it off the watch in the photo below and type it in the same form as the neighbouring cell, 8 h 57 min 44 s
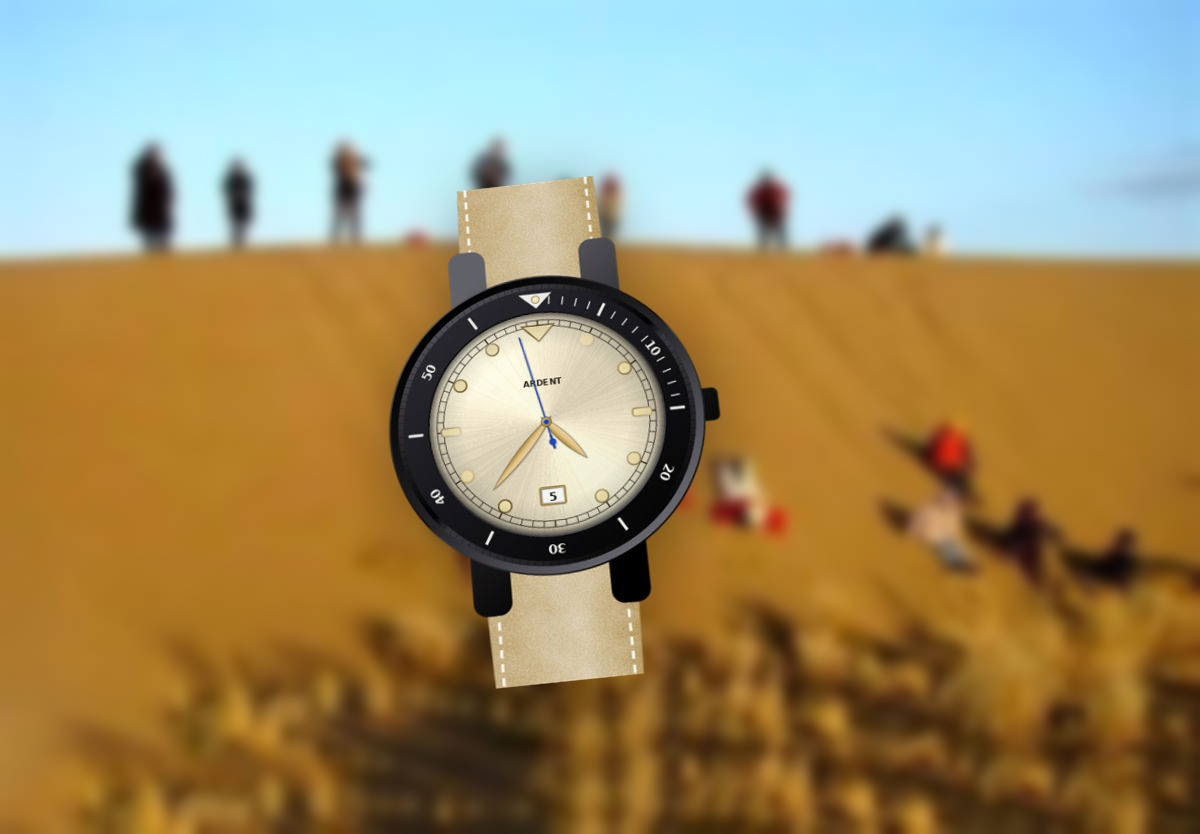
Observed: 4 h 36 min 58 s
